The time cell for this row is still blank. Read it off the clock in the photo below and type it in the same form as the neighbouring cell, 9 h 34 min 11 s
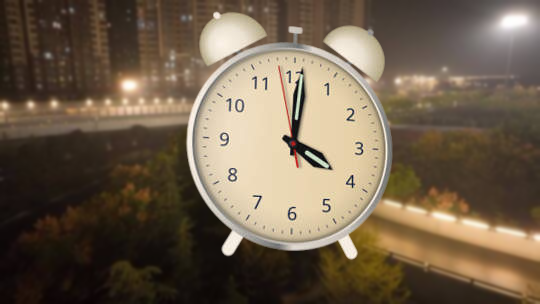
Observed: 4 h 00 min 58 s
